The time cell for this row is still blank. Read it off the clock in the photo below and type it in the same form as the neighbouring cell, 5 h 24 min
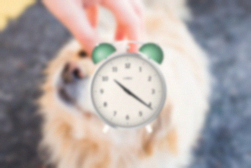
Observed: 10 h 21 min
